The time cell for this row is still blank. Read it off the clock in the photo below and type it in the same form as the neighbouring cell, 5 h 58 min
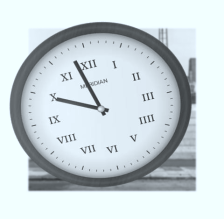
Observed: 9 h 58 min
